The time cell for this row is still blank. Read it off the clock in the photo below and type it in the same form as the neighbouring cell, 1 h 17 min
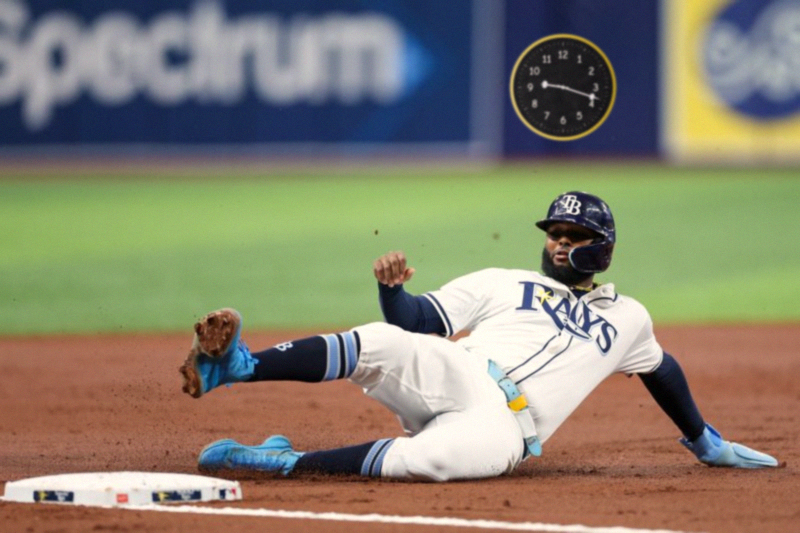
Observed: 9 h 18 min
